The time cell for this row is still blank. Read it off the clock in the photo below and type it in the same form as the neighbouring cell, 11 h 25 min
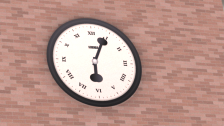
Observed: 6 h 04 min
